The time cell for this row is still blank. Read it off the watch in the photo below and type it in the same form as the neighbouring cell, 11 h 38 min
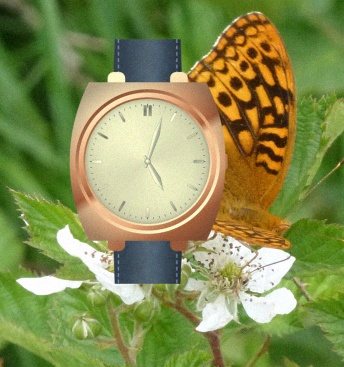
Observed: 5 h 03 min
